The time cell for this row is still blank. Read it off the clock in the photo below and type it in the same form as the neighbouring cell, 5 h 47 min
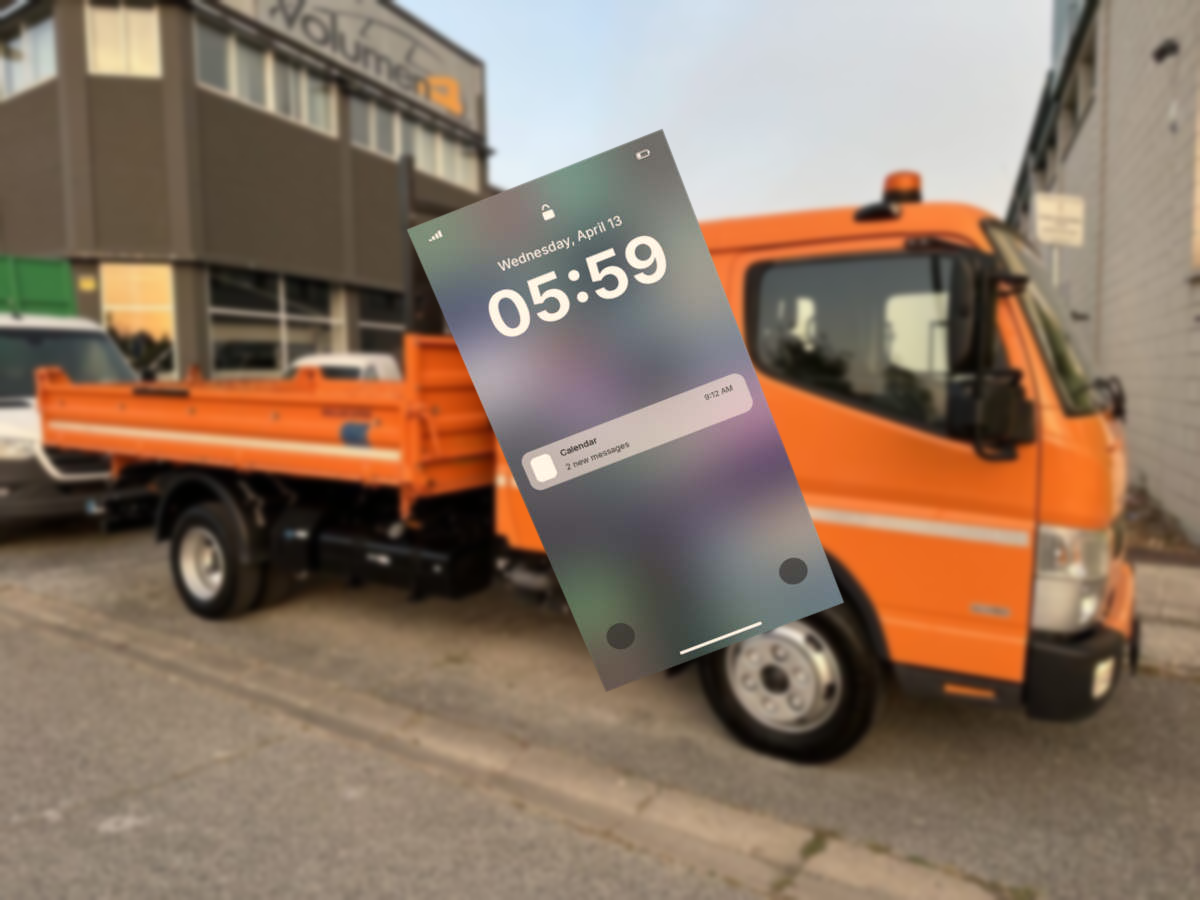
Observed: 5 h 59 min
